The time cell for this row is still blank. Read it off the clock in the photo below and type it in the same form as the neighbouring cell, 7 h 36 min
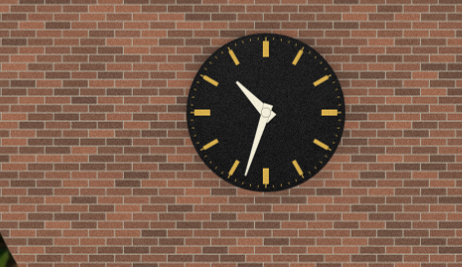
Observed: 10 h 33 min
